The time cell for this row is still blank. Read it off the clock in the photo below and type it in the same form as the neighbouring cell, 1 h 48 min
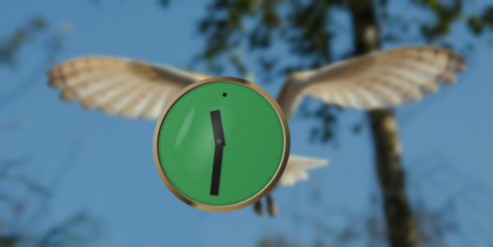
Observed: 11 h 30 min
